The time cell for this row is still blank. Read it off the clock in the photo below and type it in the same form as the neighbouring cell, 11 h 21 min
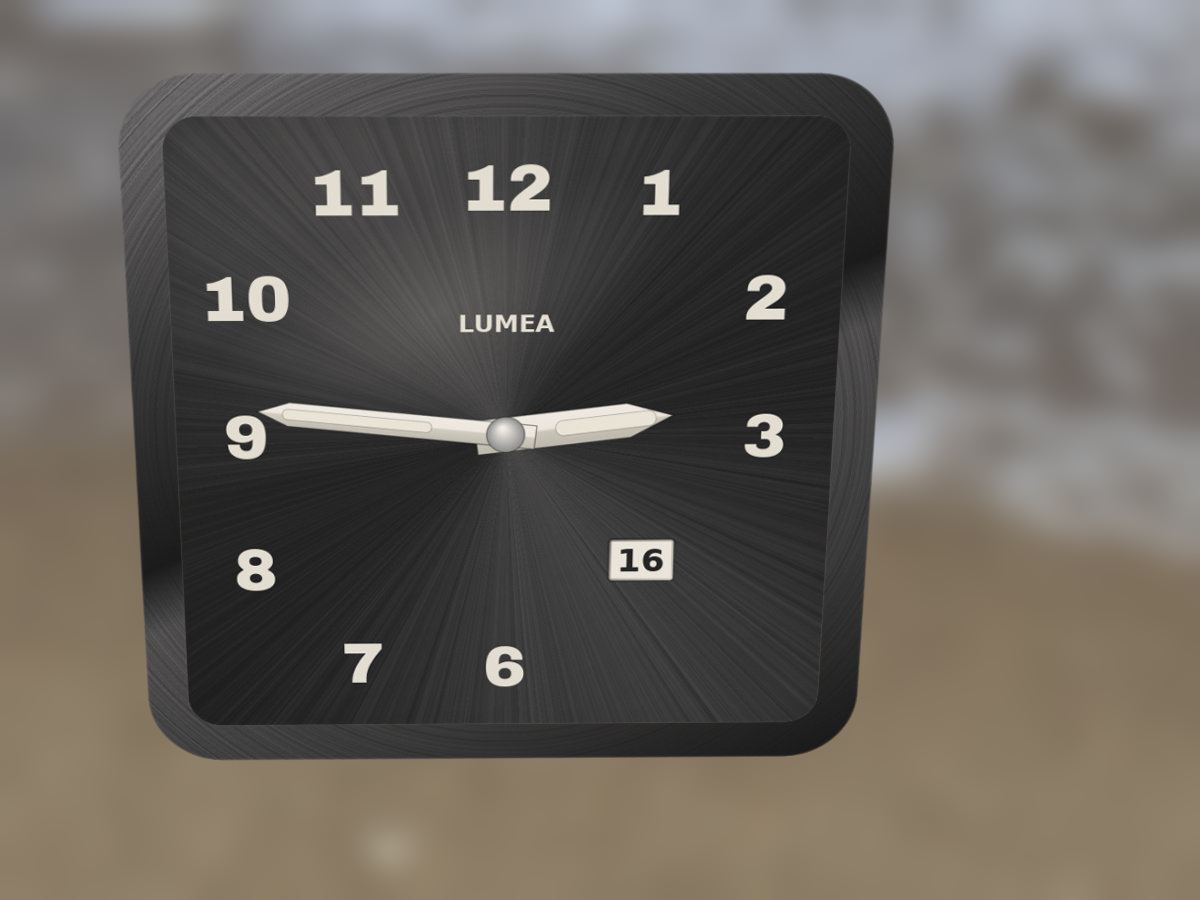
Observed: 2 h 46 min
